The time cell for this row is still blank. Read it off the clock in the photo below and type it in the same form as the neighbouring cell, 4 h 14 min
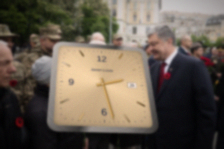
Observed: 2 h 28 min
